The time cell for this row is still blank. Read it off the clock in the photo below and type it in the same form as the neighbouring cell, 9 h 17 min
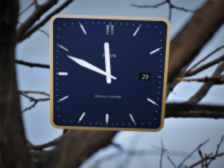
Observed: 11 h 49 min
